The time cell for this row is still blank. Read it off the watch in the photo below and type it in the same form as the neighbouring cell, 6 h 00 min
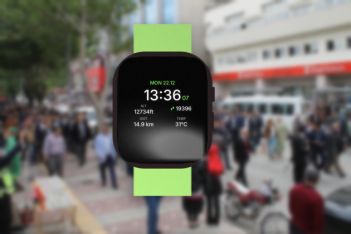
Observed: 13 h 36 min
